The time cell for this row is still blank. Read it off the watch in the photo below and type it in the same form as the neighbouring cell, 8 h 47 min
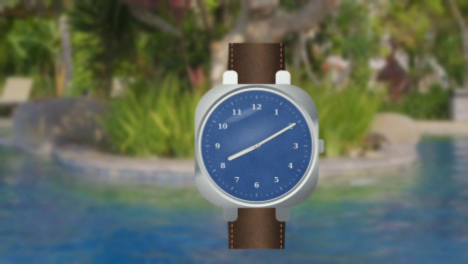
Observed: 8 h 10 min
